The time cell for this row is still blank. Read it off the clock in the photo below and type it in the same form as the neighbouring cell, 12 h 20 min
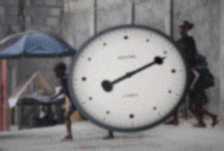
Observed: 8 h 11 min
